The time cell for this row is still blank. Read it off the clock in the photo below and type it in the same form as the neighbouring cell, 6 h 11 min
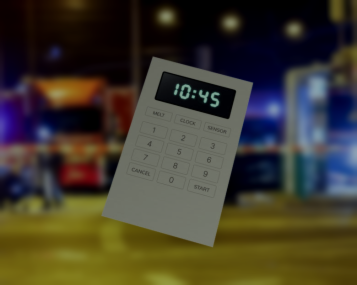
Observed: 10 h 45 min
